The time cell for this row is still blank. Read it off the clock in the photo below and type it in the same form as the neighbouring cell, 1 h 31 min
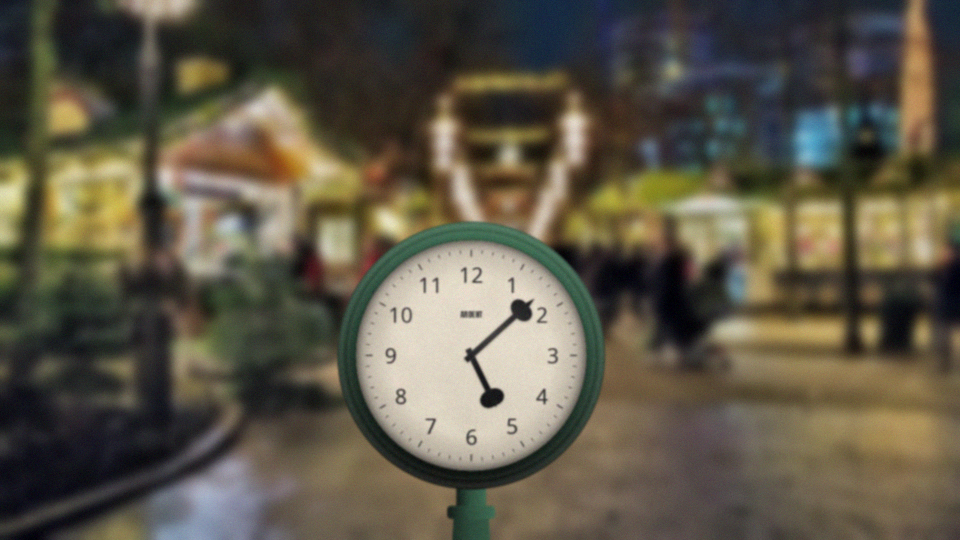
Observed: 5 h 08 min
